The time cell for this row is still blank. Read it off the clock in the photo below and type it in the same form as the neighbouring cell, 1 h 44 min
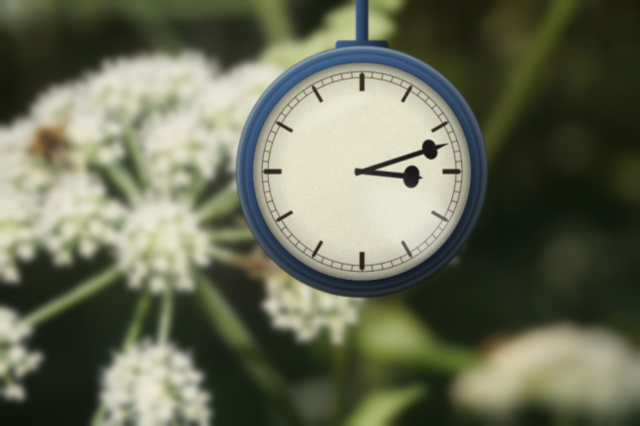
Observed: 3 h 12 min
